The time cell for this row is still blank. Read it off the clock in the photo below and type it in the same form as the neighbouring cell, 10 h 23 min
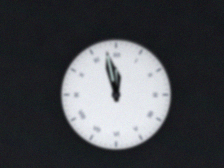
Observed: 11 h 58 min
